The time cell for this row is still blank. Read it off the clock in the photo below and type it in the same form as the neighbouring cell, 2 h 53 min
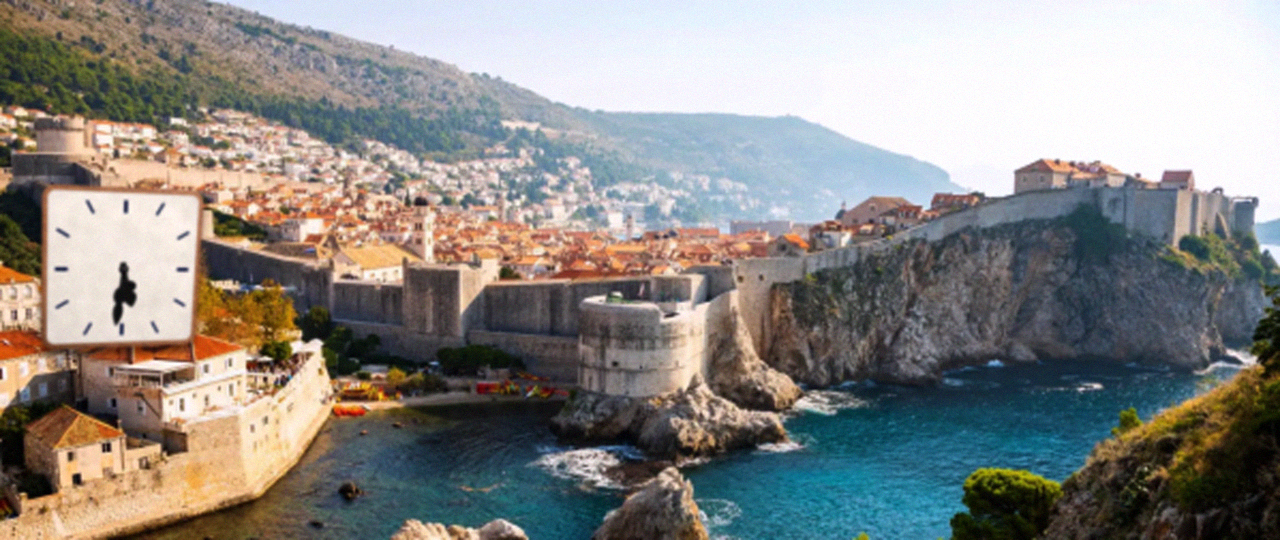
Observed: 5 h 31 min
